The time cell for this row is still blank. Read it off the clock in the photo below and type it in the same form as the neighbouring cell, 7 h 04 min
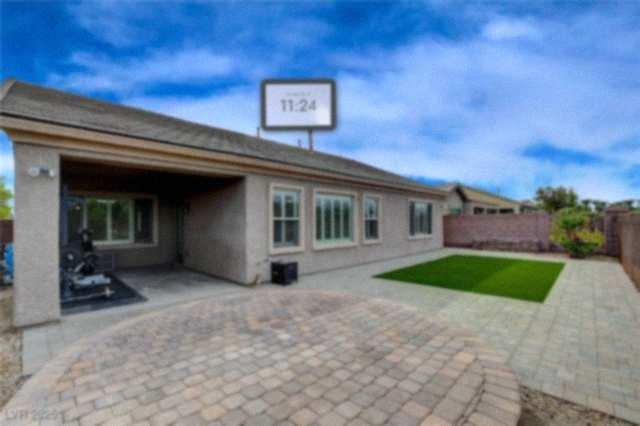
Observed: 11 h 24 min
